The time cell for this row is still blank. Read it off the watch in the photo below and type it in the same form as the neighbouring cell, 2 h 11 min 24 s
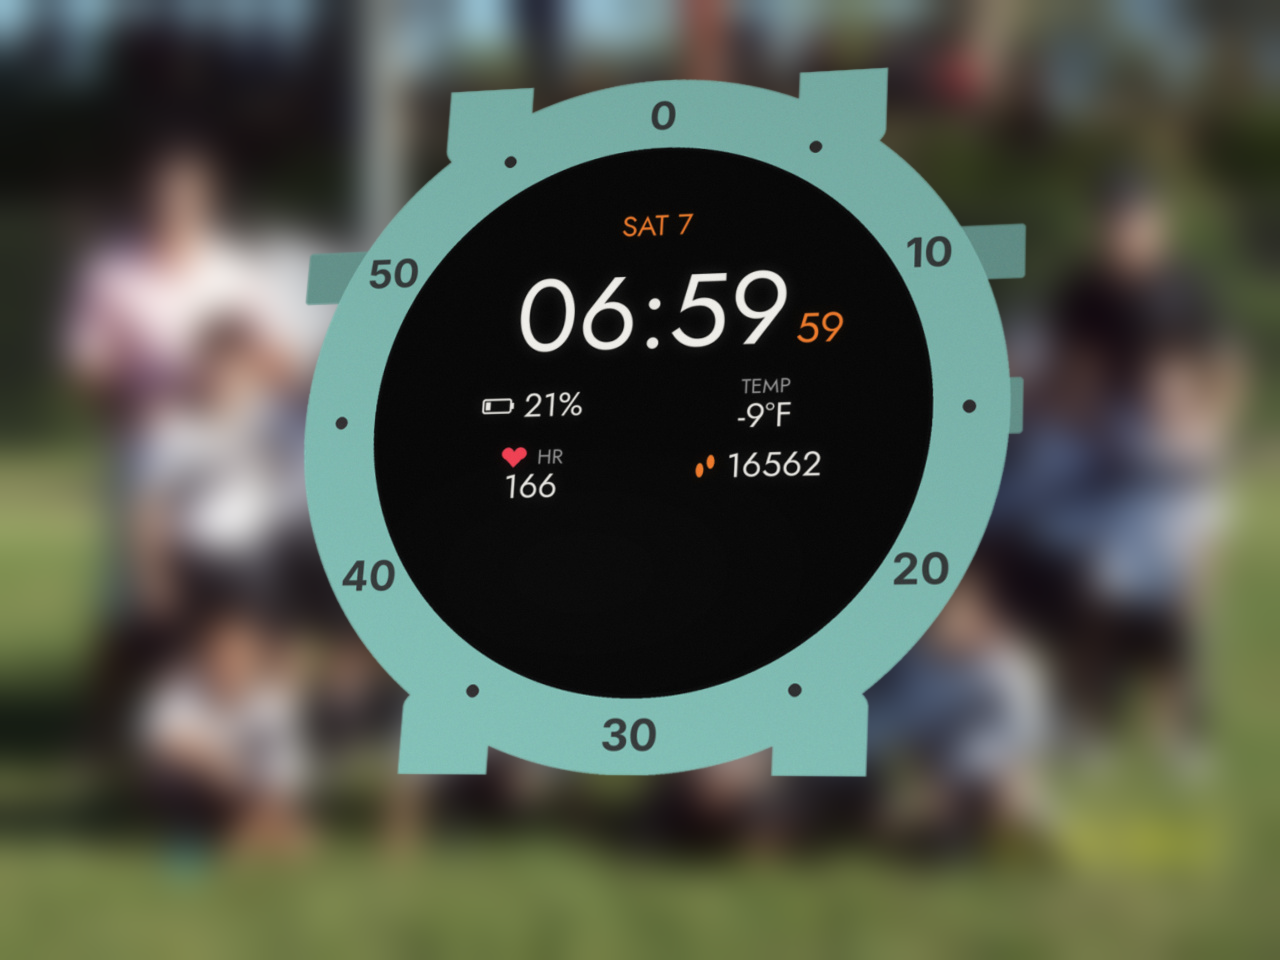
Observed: 6 h 59 min 59 s
